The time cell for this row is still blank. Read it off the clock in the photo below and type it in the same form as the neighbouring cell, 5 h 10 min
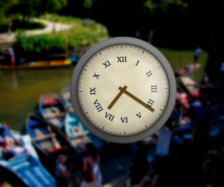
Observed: 7 h 21 min
